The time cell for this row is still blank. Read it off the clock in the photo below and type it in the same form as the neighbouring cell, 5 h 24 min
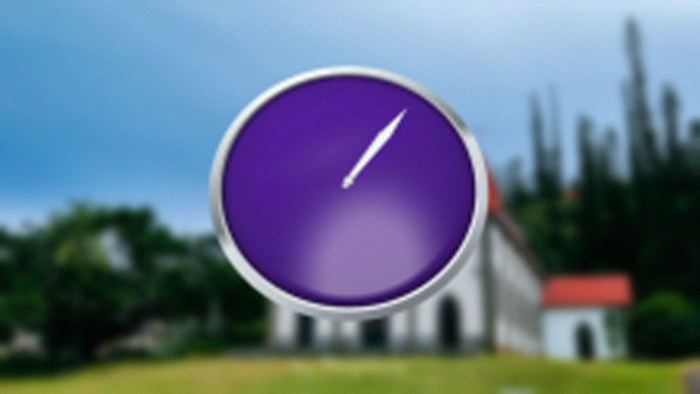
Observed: 1 h 06 min
